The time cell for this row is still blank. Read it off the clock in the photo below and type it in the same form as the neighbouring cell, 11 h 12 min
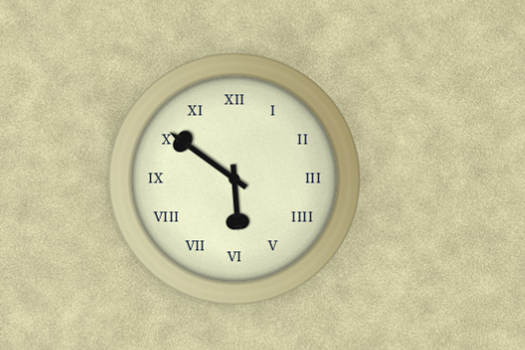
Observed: 5 h 51 min
